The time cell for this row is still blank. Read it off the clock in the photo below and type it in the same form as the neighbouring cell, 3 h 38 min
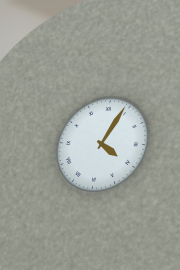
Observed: 4 h 04 min
